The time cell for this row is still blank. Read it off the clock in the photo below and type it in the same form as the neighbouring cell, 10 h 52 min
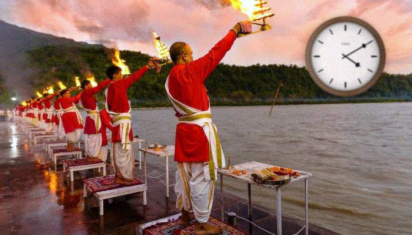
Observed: 4 h 10 min
